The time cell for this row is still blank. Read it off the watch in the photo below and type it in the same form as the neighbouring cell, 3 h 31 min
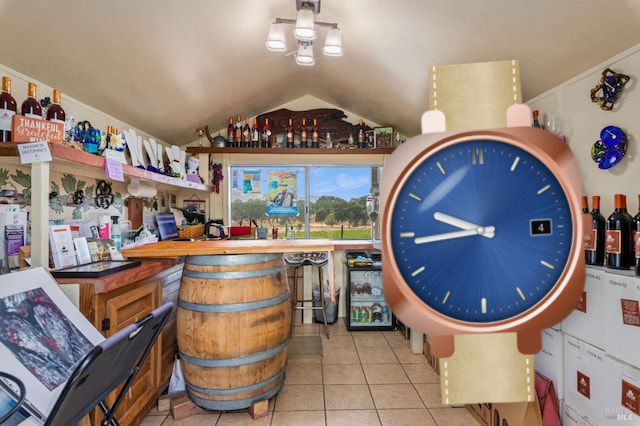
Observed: 9 h 44 min
